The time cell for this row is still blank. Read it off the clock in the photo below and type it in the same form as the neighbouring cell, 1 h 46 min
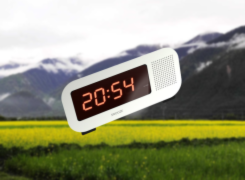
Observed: 20 h 54 min
